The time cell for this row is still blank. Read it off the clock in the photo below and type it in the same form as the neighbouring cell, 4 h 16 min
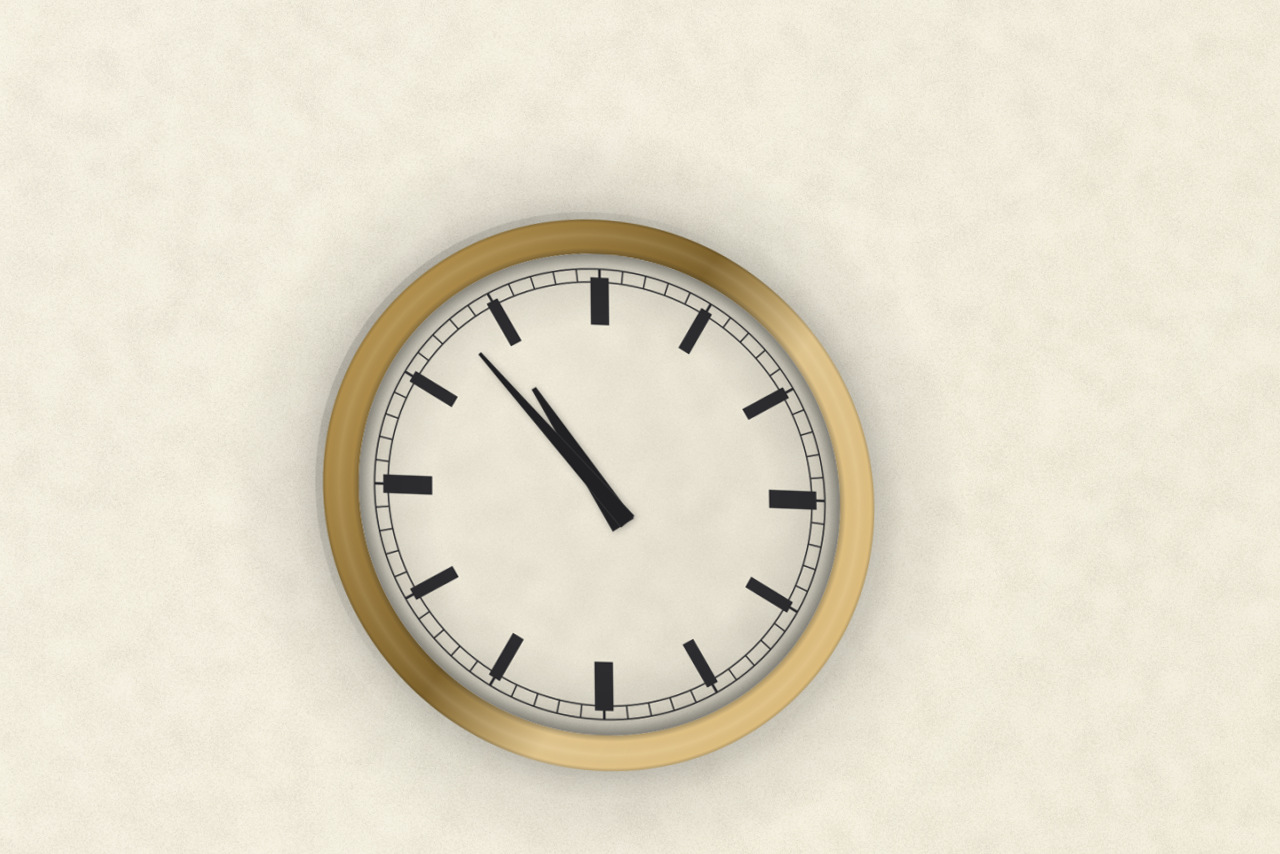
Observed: 10 h 53 min
